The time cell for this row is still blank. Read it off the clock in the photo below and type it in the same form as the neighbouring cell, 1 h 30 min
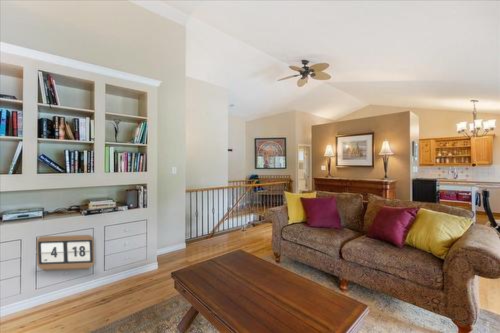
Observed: 4 h 18 min
